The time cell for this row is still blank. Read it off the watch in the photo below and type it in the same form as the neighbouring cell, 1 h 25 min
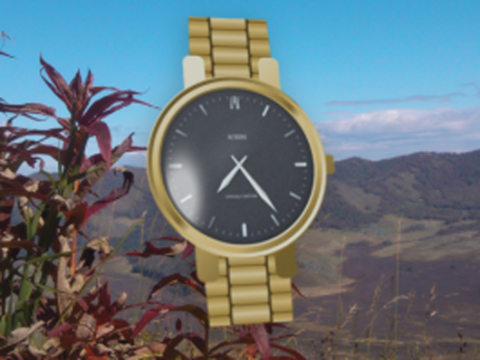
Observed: 7 h 24 min
